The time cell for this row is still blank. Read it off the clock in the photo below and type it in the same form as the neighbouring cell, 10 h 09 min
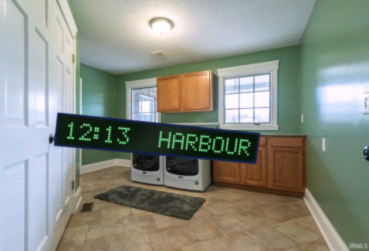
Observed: 12 h 13 min
